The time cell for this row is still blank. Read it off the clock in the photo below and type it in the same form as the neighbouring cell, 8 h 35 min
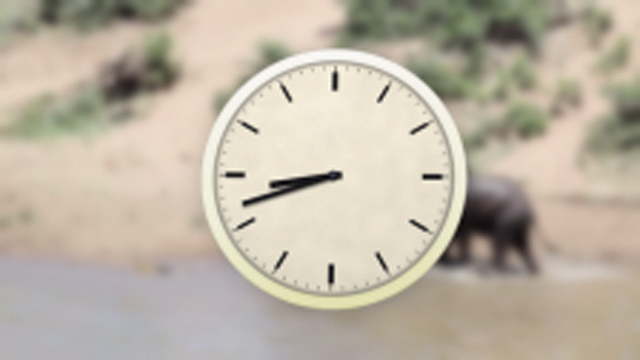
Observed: 8 h 42 min
